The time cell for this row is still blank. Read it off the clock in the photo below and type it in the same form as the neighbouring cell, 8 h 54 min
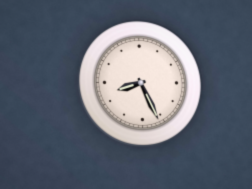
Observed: 8 h 26 min
